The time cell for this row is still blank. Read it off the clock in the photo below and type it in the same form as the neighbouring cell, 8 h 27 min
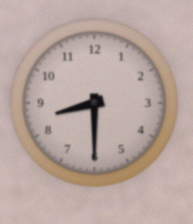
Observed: 8 h 30 min
